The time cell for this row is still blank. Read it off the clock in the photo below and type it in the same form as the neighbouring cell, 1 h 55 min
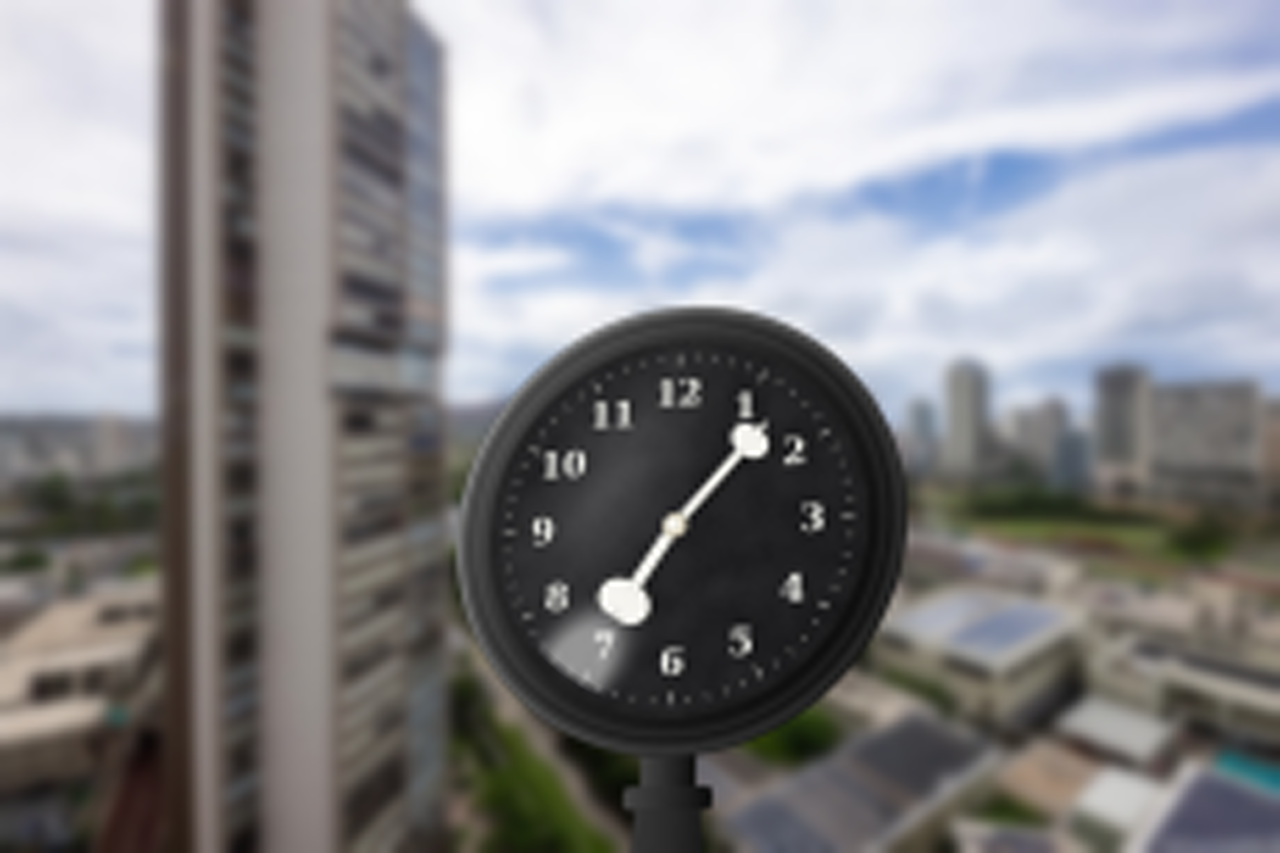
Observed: 7 h 07 min
